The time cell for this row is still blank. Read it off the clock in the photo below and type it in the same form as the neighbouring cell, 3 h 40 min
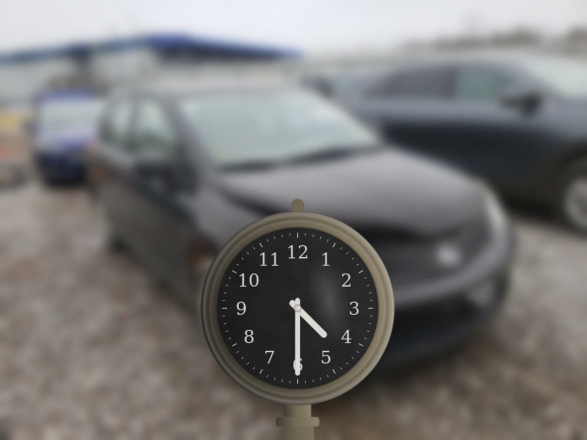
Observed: 4 h 30 min
